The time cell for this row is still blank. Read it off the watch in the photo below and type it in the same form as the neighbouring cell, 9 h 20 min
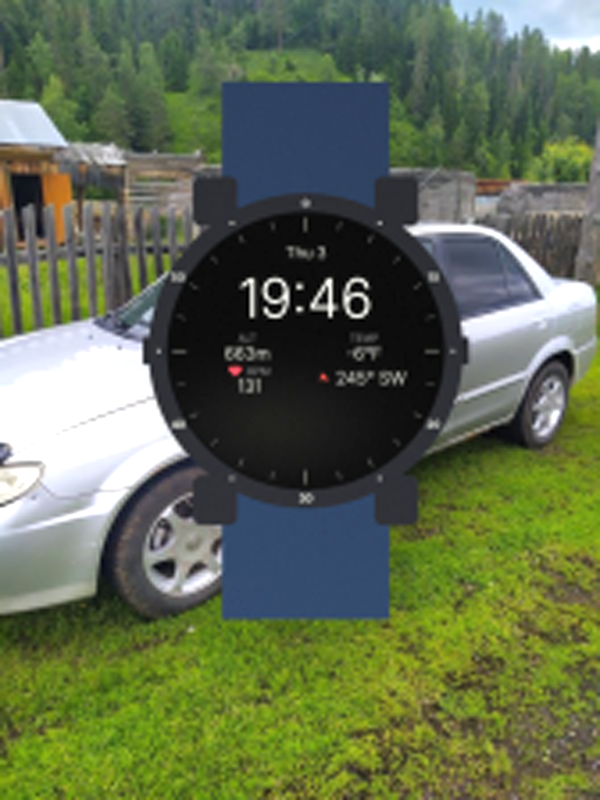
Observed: 19 h 46 min
